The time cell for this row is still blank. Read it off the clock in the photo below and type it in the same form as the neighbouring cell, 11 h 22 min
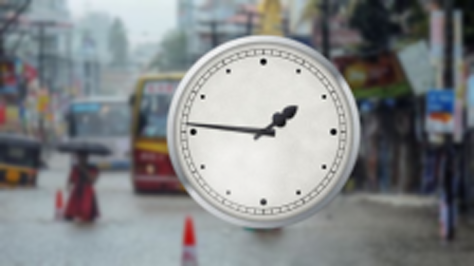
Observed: 1 h 46 min
